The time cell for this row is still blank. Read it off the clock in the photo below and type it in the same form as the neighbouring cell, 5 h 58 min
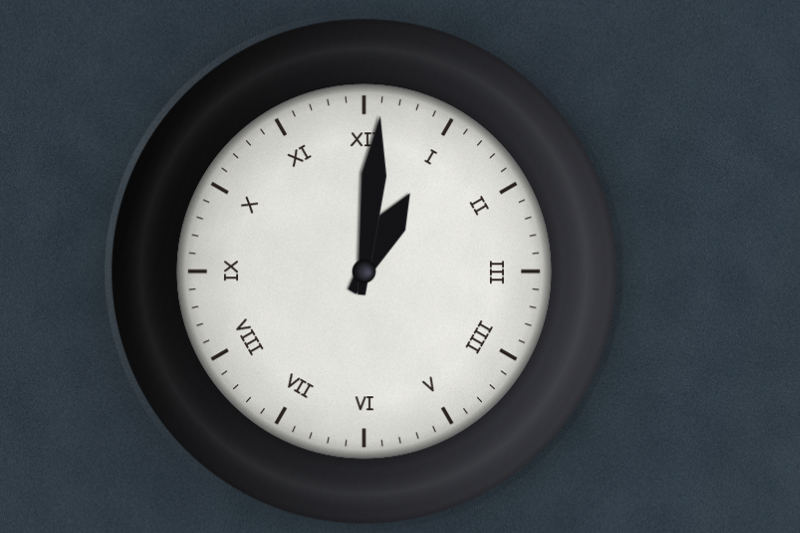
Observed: 1 h 01 min
